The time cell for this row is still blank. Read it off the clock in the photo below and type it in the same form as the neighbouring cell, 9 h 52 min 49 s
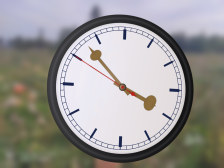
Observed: 3 h 52 min 50 s
